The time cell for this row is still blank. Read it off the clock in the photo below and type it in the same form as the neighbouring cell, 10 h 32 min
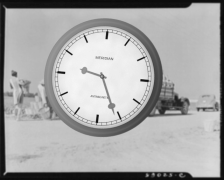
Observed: 9 h 26 min
